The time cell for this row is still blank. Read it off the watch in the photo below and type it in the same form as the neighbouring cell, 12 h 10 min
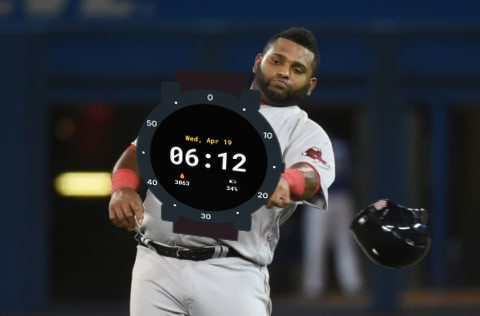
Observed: 6 h 12 min
